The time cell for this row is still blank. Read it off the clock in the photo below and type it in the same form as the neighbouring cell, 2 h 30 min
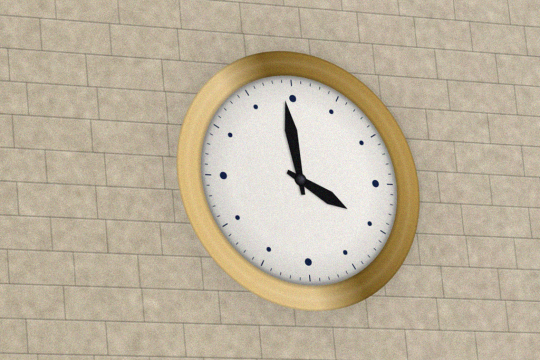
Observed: 3 h 59 min
